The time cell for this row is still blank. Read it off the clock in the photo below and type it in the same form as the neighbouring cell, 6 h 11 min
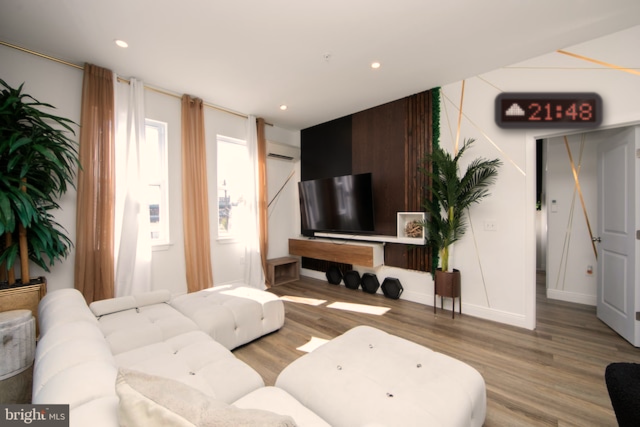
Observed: 21 h 48 min
